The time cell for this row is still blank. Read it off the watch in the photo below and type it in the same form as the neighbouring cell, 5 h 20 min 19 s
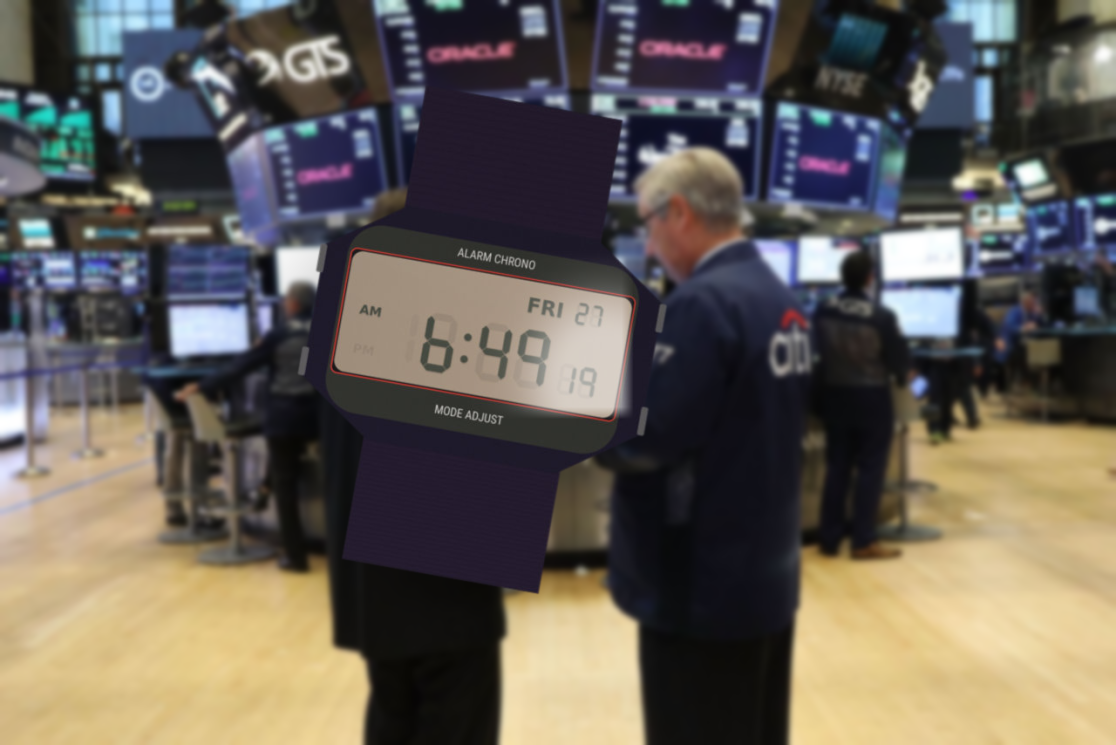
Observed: 6 h 49 min 19 s
